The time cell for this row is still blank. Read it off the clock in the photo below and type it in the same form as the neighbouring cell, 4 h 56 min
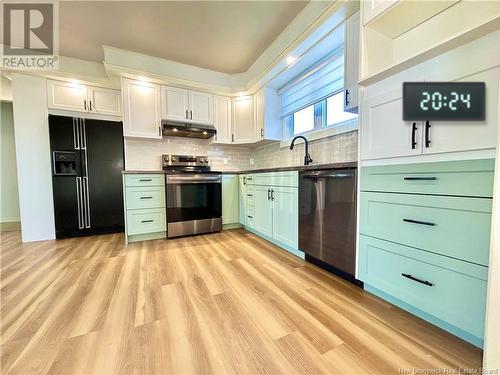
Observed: 20 h 24 min
